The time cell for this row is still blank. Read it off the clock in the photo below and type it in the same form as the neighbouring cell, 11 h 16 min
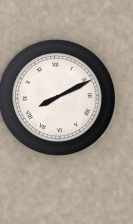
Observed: 8 h 11 min
